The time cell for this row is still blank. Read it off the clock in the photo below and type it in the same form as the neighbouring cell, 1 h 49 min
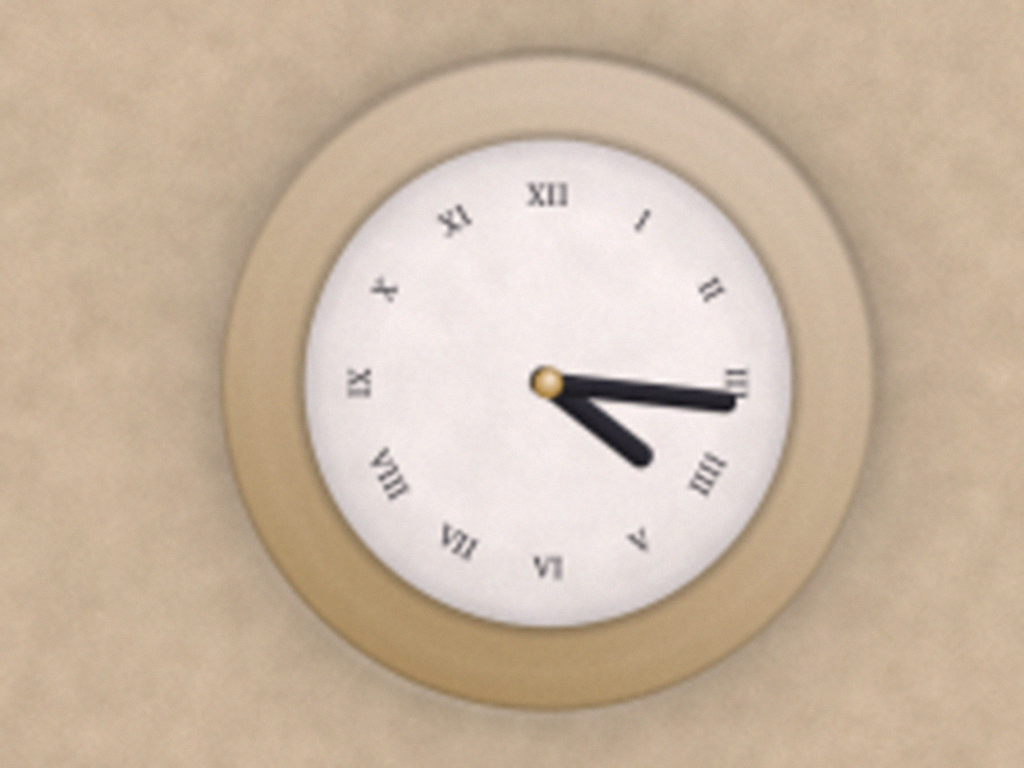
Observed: 4 h 16 min
